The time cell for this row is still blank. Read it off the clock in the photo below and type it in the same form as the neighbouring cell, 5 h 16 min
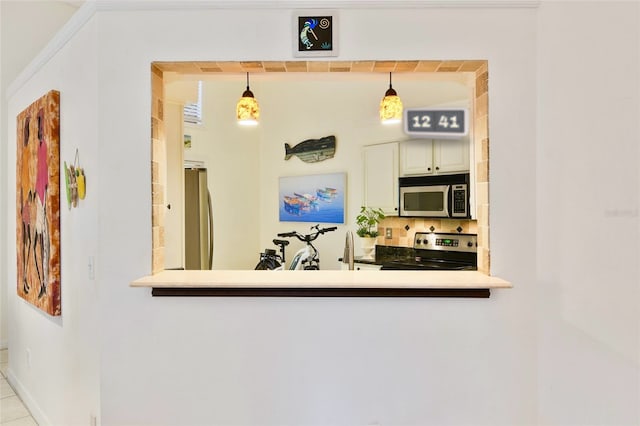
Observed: 12 h 41 min
